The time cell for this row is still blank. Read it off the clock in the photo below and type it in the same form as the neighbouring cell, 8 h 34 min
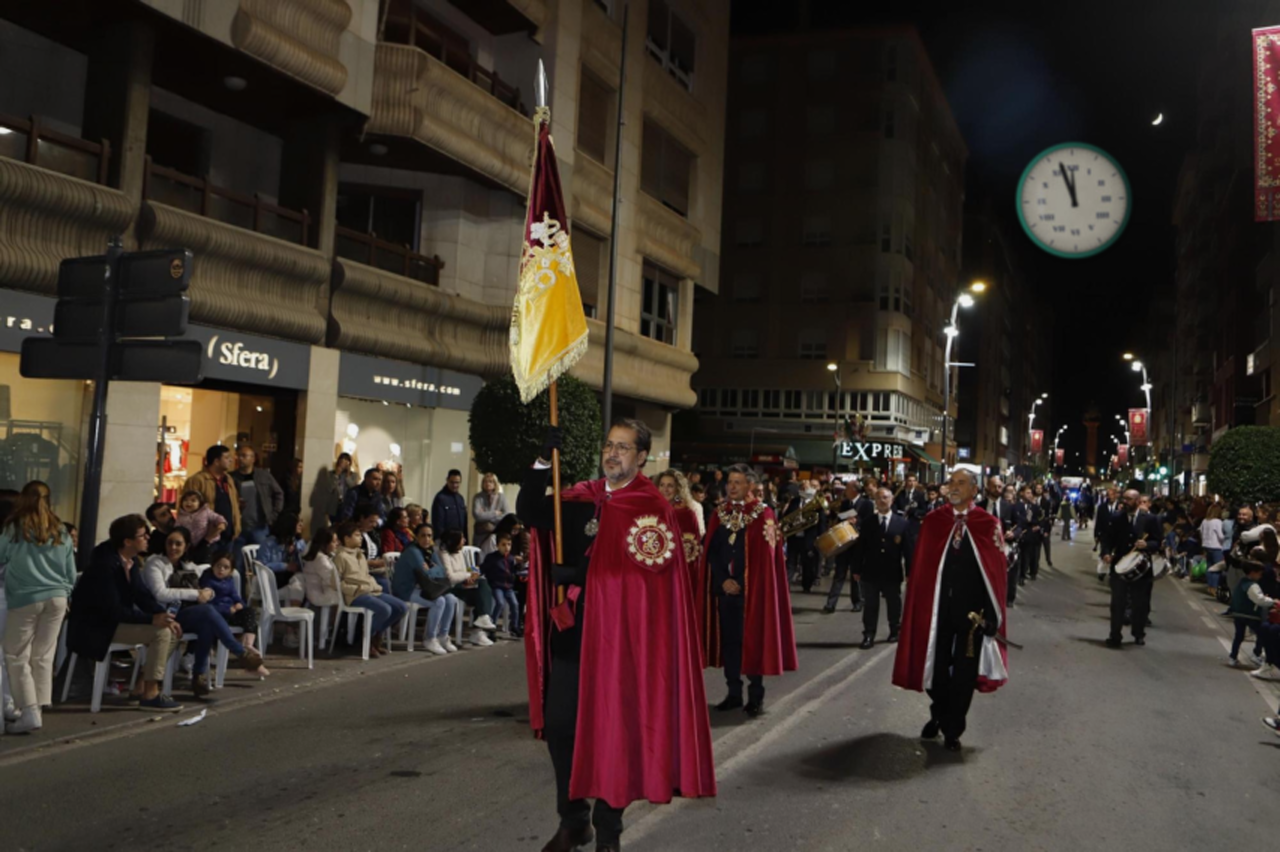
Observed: 11 h 57 min
